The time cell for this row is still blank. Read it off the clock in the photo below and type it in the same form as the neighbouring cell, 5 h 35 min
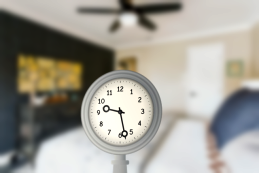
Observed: 9 h 28 min
